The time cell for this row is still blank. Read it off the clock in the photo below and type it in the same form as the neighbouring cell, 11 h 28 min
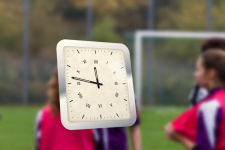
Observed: 11 h 47 min
